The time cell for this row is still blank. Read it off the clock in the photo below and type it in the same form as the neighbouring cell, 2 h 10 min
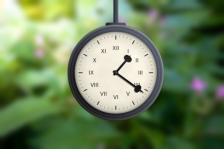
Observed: 1 h 21 min
